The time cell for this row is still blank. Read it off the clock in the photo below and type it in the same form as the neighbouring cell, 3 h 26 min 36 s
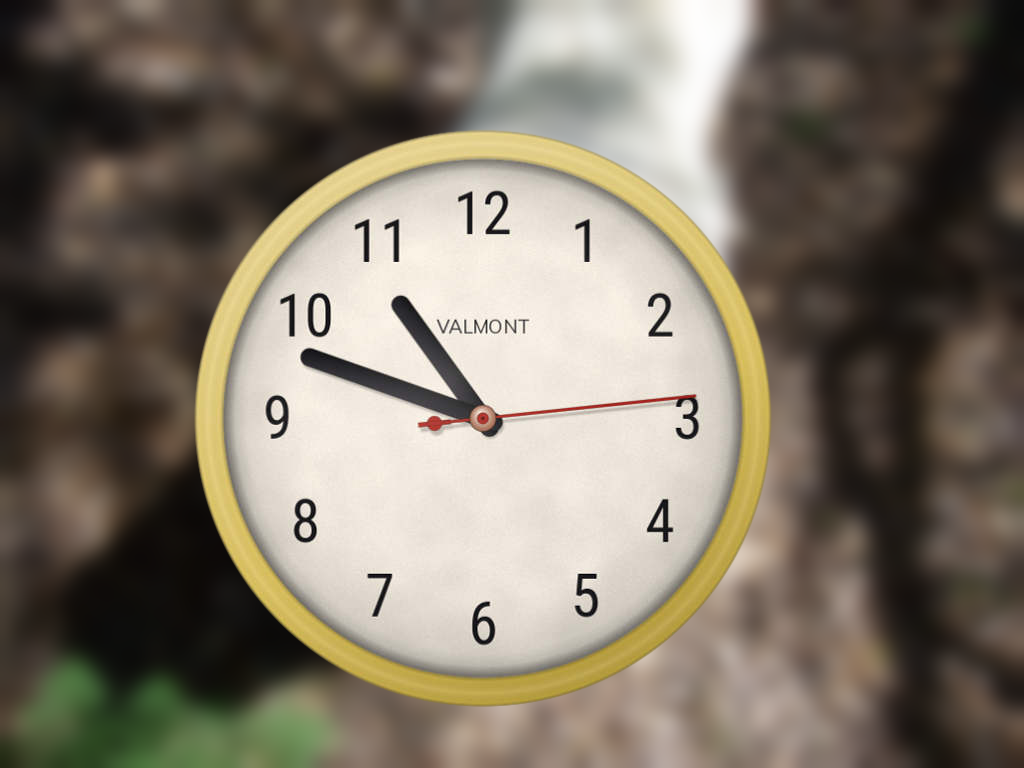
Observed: 10 h 48 min 14 s
